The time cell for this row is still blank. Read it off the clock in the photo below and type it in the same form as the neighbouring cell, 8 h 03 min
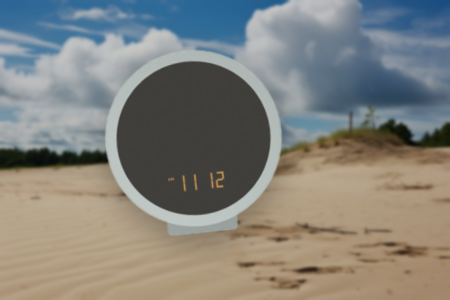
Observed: 11 h 12 min
